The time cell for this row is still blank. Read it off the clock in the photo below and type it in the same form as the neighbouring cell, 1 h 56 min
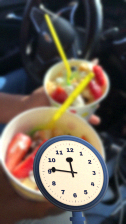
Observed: 11 h 46 min
